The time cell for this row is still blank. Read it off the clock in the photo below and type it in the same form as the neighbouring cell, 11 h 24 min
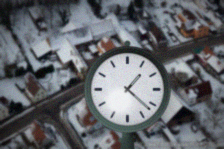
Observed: 1 h 22 min
